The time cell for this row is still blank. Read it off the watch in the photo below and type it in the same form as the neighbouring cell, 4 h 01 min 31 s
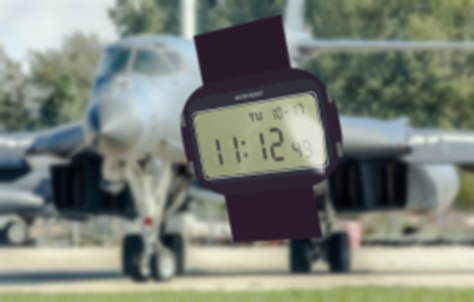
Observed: 11 h 12 min 49 s
